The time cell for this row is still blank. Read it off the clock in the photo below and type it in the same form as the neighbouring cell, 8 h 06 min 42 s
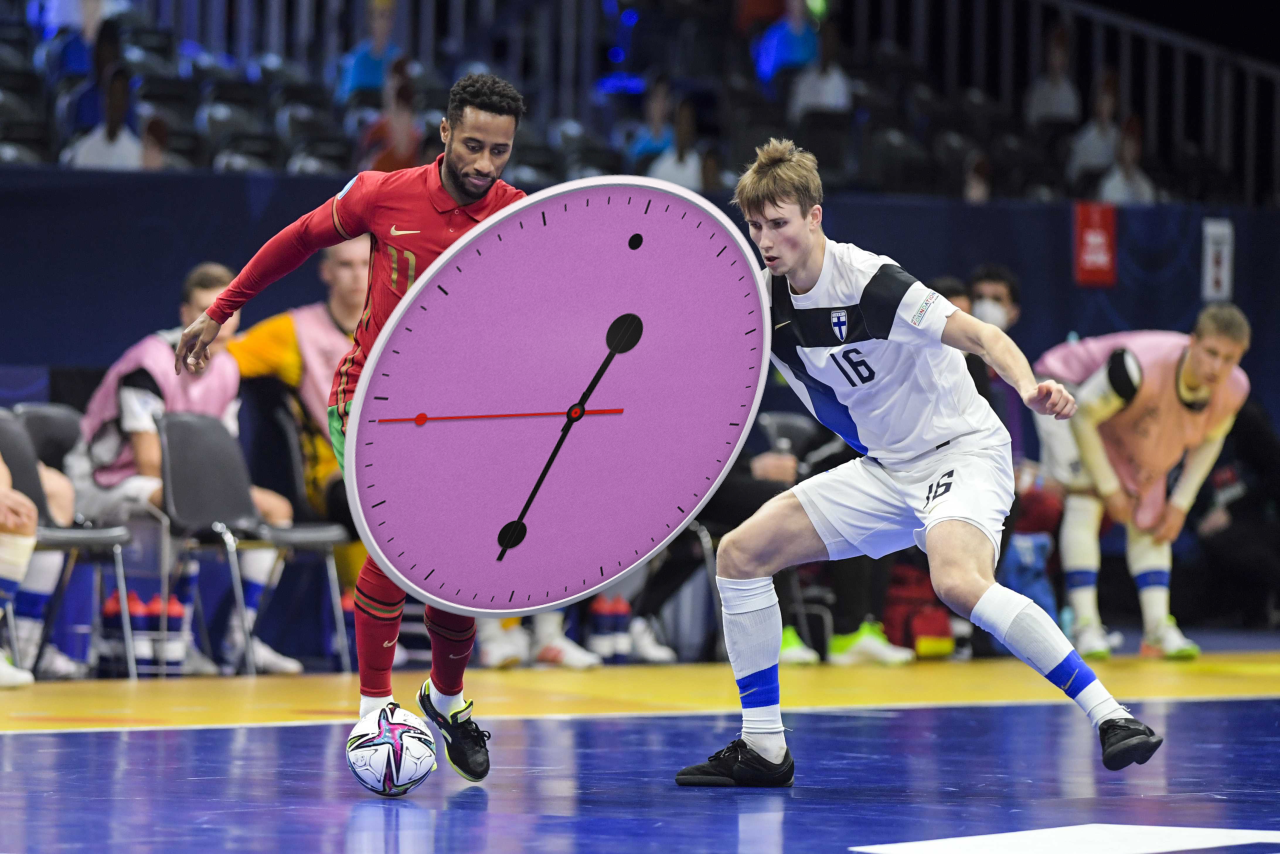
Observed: 12 h 31 min 44 s
